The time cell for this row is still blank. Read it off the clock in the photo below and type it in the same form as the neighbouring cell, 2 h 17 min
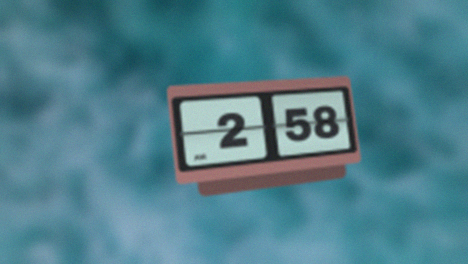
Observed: 2 h 58 min
